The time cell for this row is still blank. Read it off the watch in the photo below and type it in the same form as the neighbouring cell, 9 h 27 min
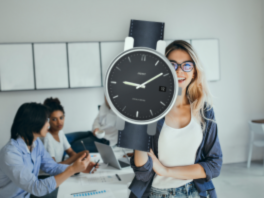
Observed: 9 h 09 min
